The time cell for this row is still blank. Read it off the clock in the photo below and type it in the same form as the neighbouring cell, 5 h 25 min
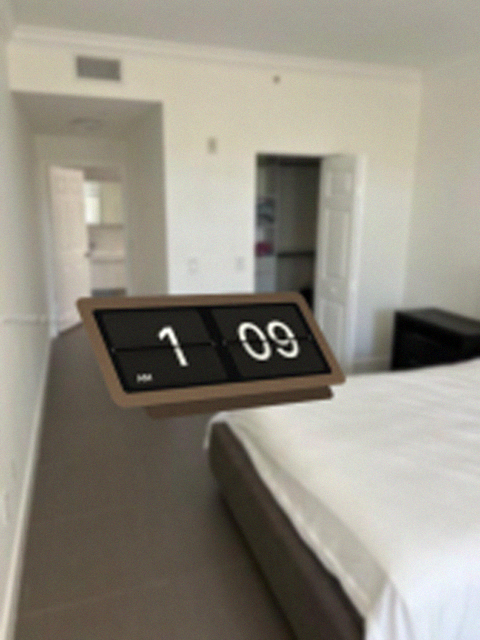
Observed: 1 h 09 min
